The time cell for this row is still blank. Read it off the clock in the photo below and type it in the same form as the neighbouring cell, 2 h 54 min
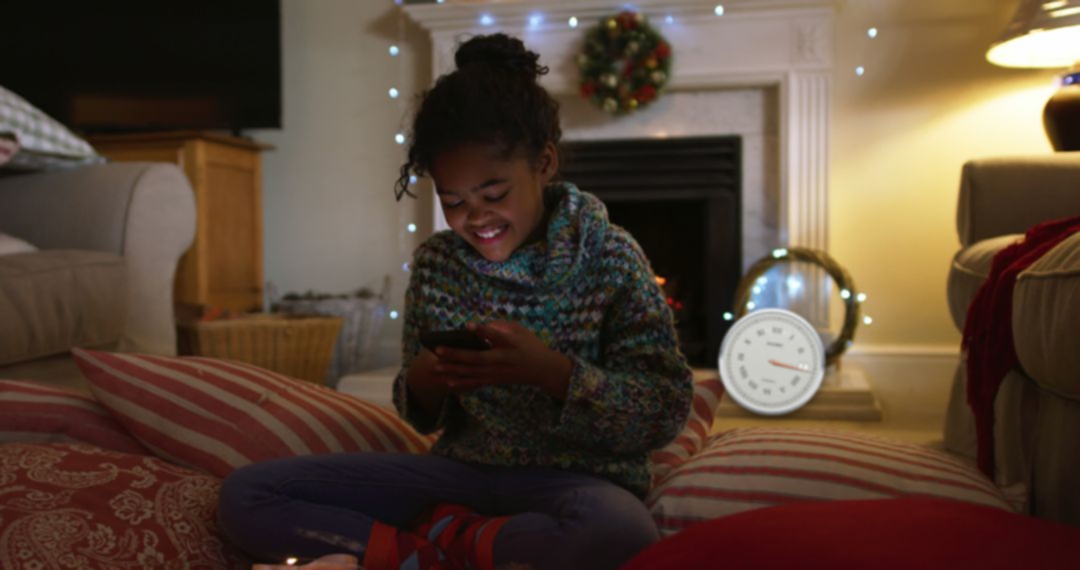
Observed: 3 h 16 min
